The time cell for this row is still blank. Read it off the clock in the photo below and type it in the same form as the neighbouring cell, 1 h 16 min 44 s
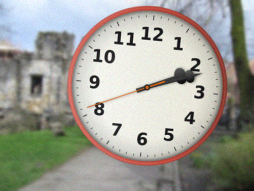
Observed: 2 h 11 min 41 s
